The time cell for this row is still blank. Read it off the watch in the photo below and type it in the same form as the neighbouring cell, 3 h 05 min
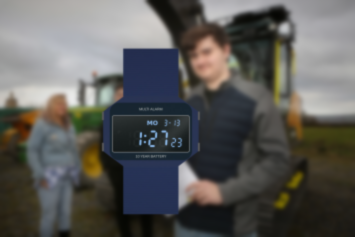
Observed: 1 h 27 min
